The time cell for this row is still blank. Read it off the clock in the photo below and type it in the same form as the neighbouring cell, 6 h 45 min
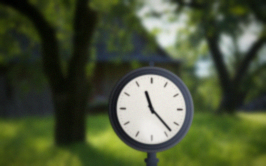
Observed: 11 h 23 min
